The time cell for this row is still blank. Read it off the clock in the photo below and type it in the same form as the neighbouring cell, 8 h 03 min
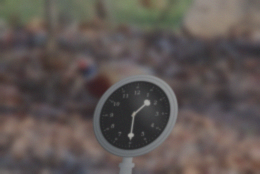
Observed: 1 h 30 min
